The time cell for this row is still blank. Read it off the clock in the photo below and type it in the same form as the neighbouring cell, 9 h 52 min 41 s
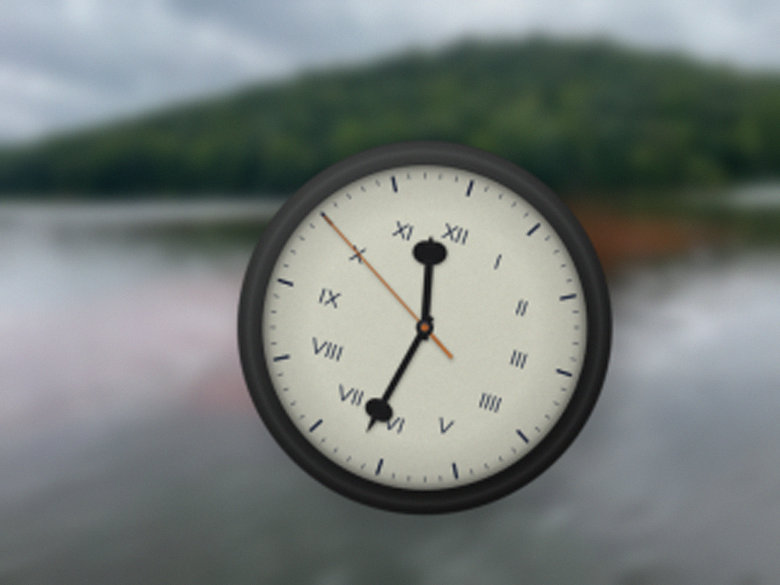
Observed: 11 h 31 min 50 s
